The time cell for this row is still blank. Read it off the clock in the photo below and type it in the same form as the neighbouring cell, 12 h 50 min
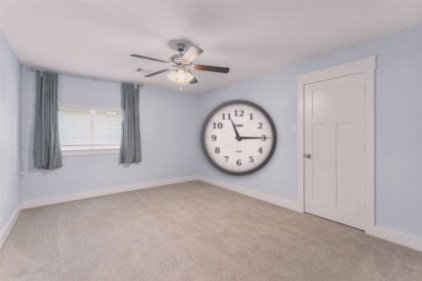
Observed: 11 h 15 min
